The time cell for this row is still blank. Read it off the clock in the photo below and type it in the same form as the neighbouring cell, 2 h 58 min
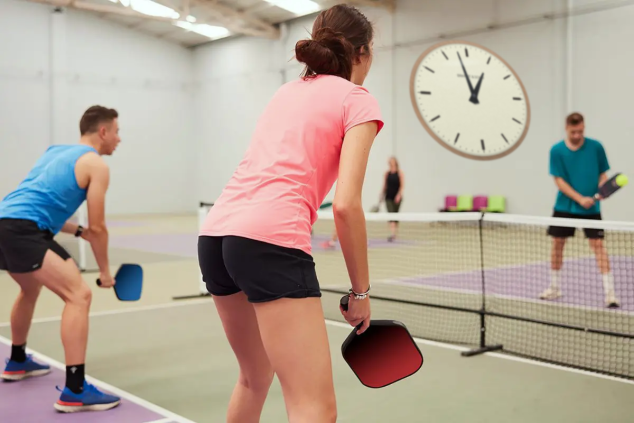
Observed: 12 h 58 min
